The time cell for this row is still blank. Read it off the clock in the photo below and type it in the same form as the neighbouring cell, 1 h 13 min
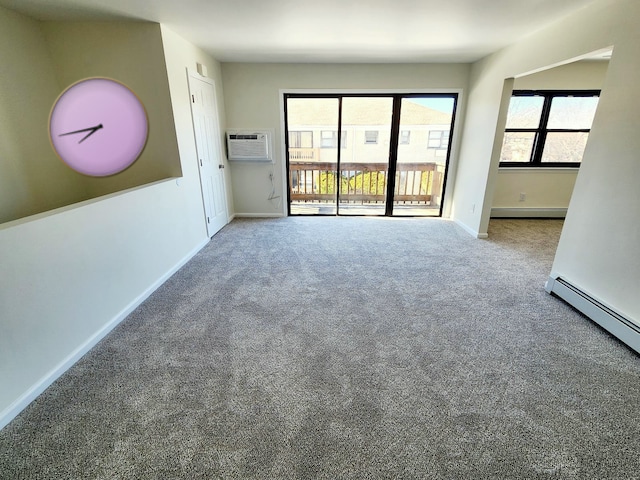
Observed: 7 h 43 min
